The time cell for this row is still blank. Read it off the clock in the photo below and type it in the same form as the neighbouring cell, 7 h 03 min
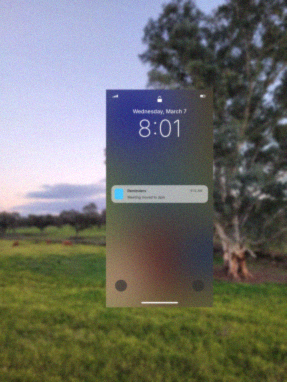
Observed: 8 h 01 min
